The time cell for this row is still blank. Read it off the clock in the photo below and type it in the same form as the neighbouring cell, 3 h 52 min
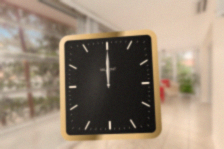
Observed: 12 h 00 min
